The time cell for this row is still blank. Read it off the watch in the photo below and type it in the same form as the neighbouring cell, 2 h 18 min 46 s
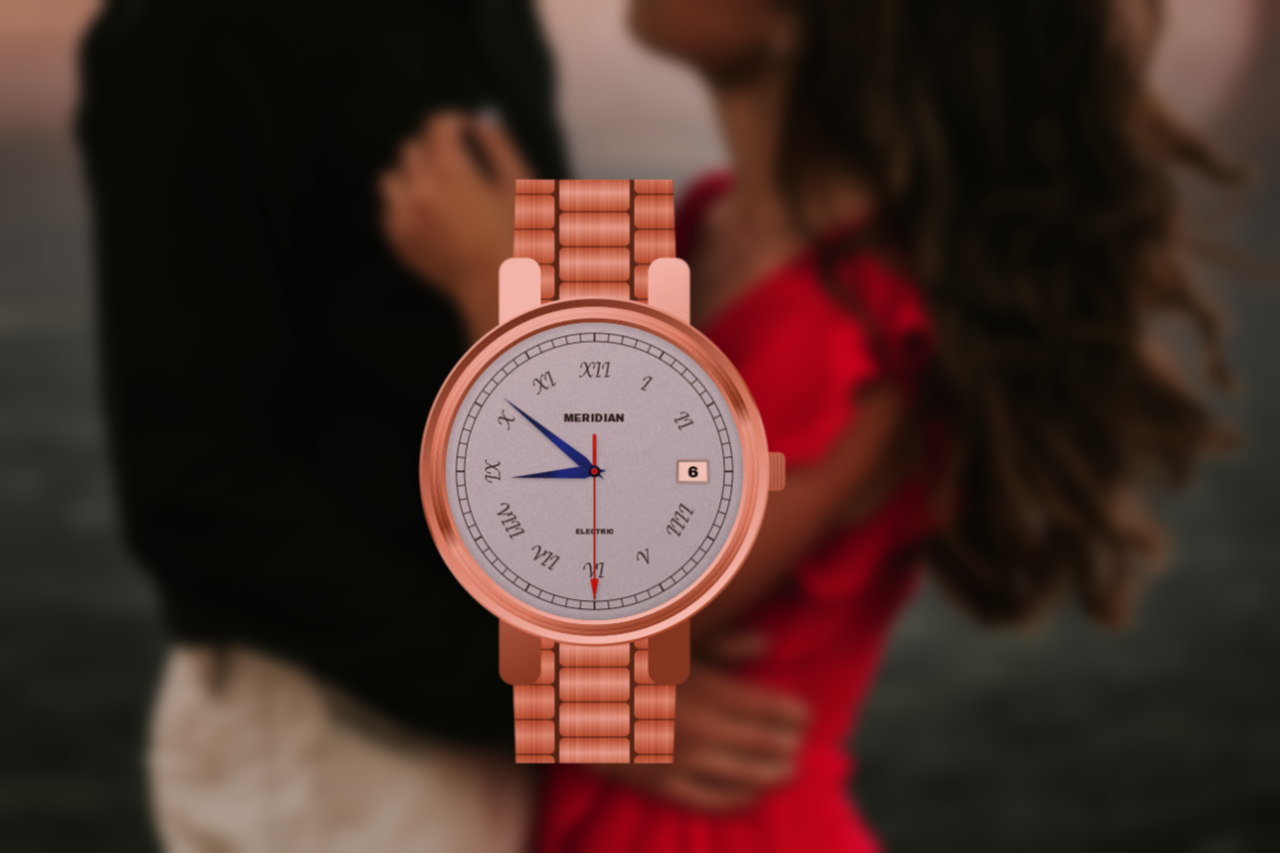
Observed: 8 h 51 min 30 s
